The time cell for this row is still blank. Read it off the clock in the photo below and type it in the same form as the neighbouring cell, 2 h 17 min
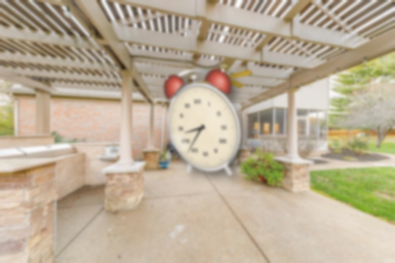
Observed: 8 h 37 min
